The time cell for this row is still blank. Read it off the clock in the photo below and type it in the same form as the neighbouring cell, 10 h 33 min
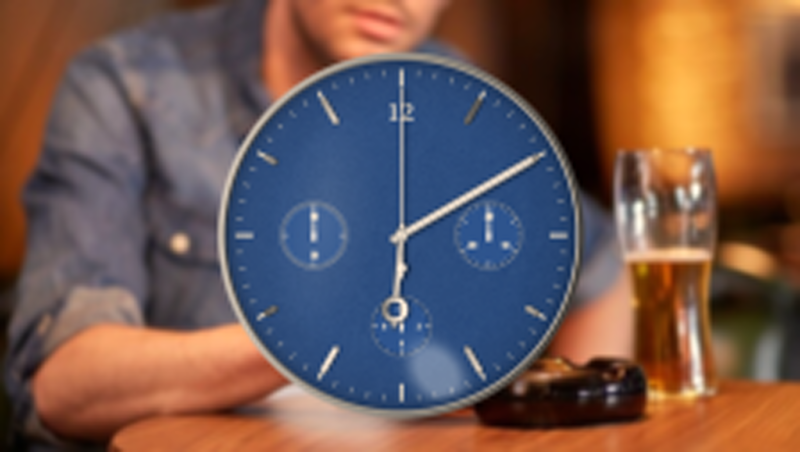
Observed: 6 h 10 min
